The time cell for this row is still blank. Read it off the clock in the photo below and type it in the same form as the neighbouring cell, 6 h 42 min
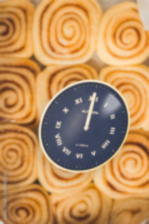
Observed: 12 h 00 min
